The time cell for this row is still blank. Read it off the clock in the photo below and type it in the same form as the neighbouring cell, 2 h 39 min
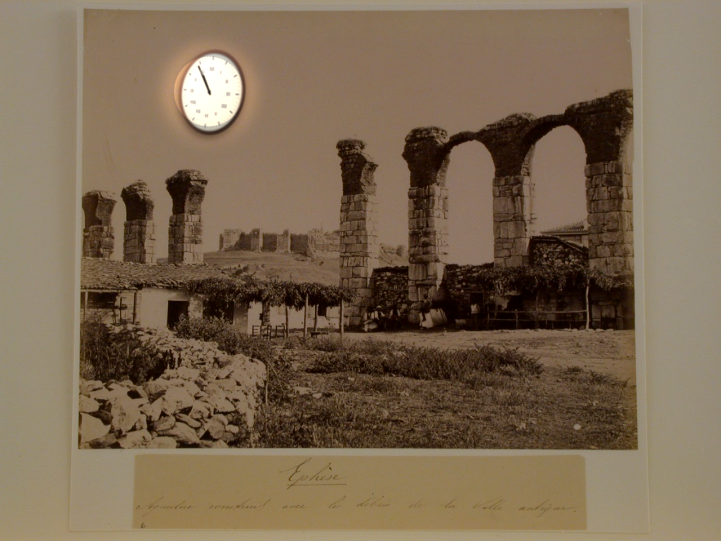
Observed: 10 h 54 min
